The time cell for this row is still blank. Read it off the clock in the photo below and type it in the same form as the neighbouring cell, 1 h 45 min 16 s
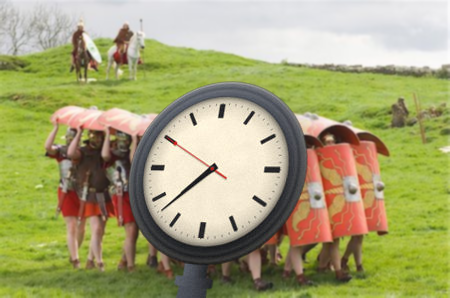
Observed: 7 h 37 min 50 s
